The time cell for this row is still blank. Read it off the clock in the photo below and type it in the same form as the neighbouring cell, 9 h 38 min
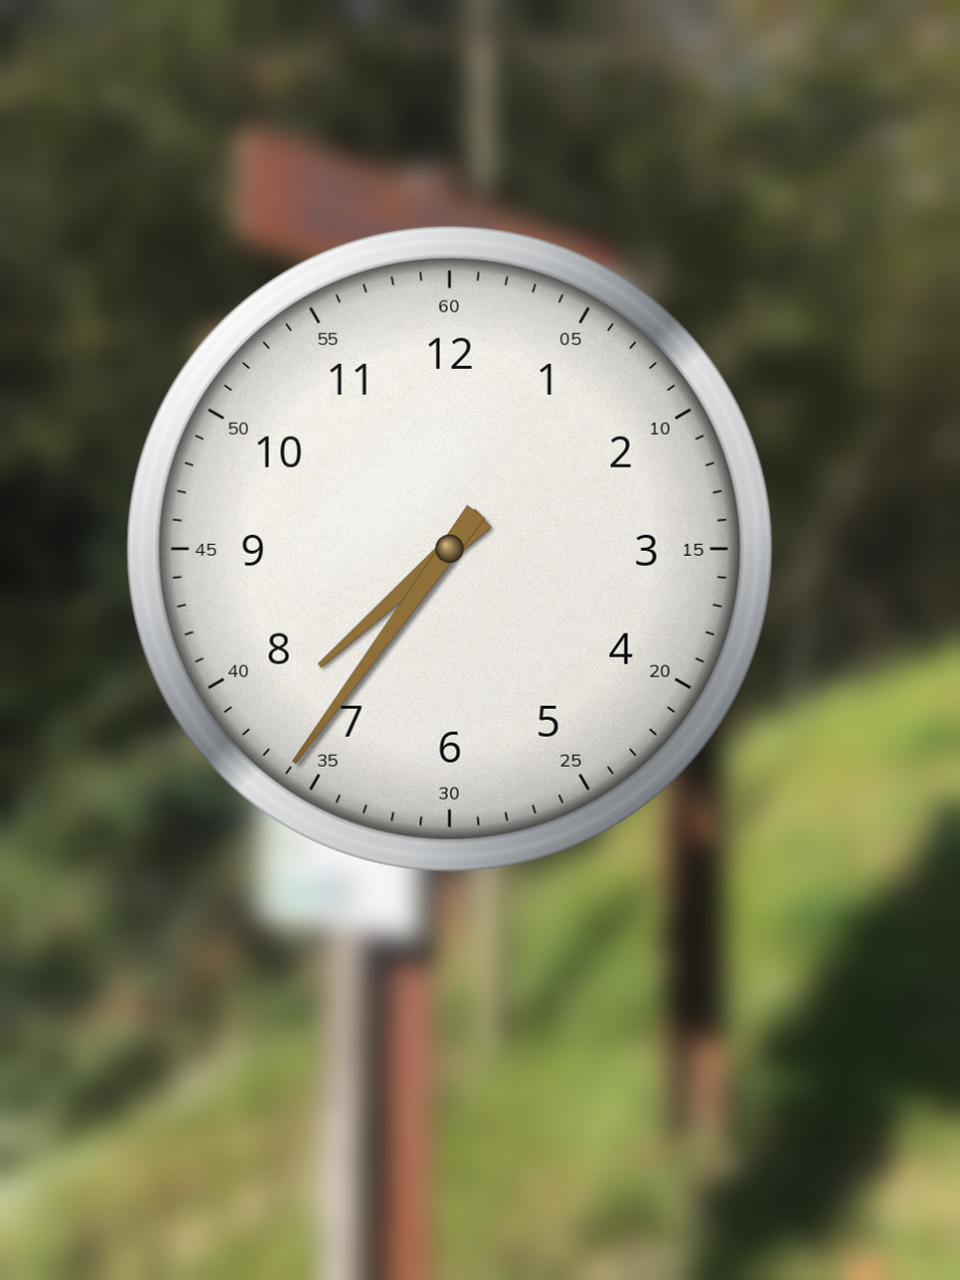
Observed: 7 h 36 min
